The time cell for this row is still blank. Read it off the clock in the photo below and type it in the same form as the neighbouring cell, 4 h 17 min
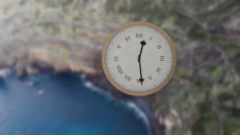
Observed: 12 h 29 min
